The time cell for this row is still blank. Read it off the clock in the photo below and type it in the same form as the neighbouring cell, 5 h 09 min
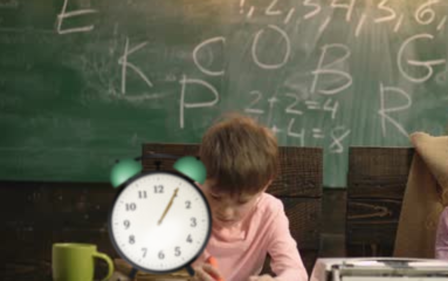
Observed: 1 h 05 min
